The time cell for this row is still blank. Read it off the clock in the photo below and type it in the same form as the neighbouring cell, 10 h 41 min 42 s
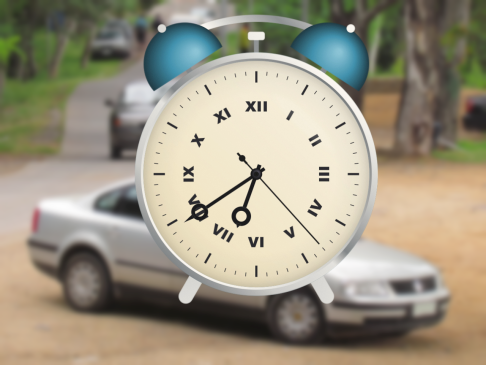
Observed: 6 h 39 min 23 s
